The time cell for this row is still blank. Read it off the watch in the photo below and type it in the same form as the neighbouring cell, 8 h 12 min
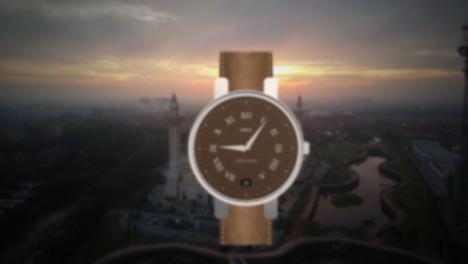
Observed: 9 h 06 min
